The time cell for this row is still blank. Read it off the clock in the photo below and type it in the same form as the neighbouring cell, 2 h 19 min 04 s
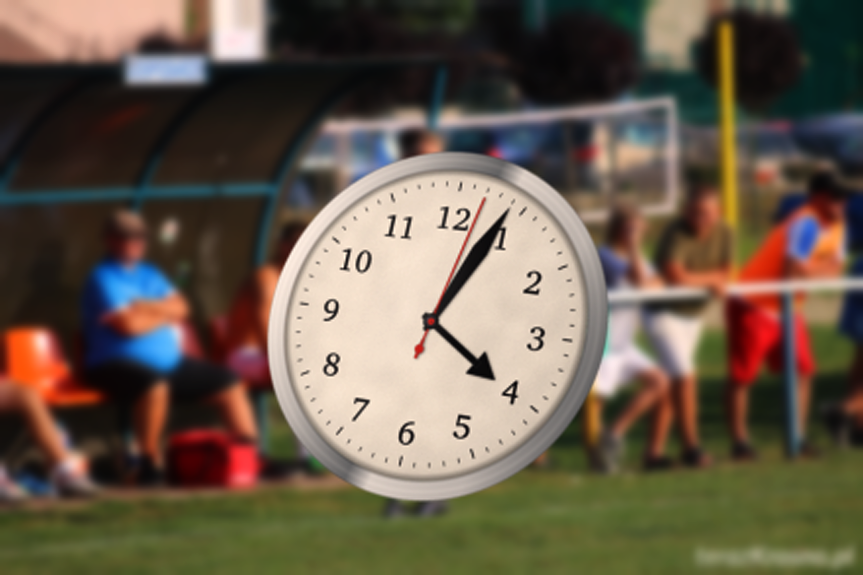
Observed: 4 h 04 min 02 s
